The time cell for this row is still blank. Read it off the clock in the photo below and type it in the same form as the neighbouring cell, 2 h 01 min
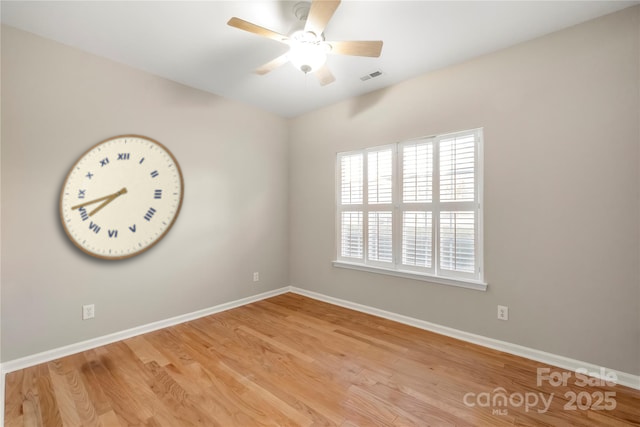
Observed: 7 h 42 min
